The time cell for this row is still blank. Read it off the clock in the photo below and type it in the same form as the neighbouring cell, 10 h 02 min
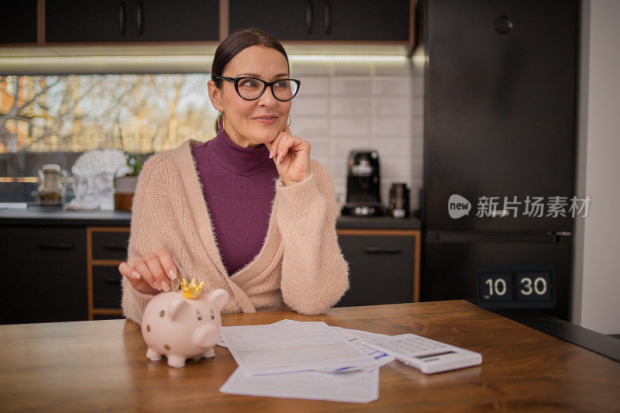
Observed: 10 h 30 min
